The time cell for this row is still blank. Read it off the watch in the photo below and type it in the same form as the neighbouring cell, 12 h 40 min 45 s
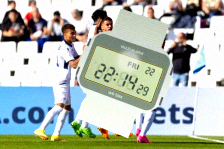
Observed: 22 h 14 min 29 s
